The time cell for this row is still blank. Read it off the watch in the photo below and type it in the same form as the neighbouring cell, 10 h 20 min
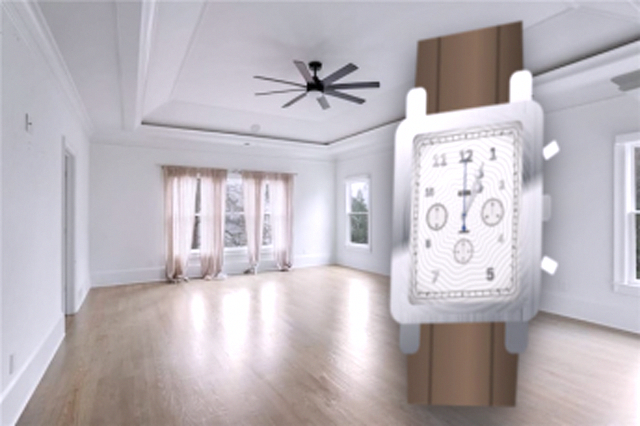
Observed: 1 h 04 min
